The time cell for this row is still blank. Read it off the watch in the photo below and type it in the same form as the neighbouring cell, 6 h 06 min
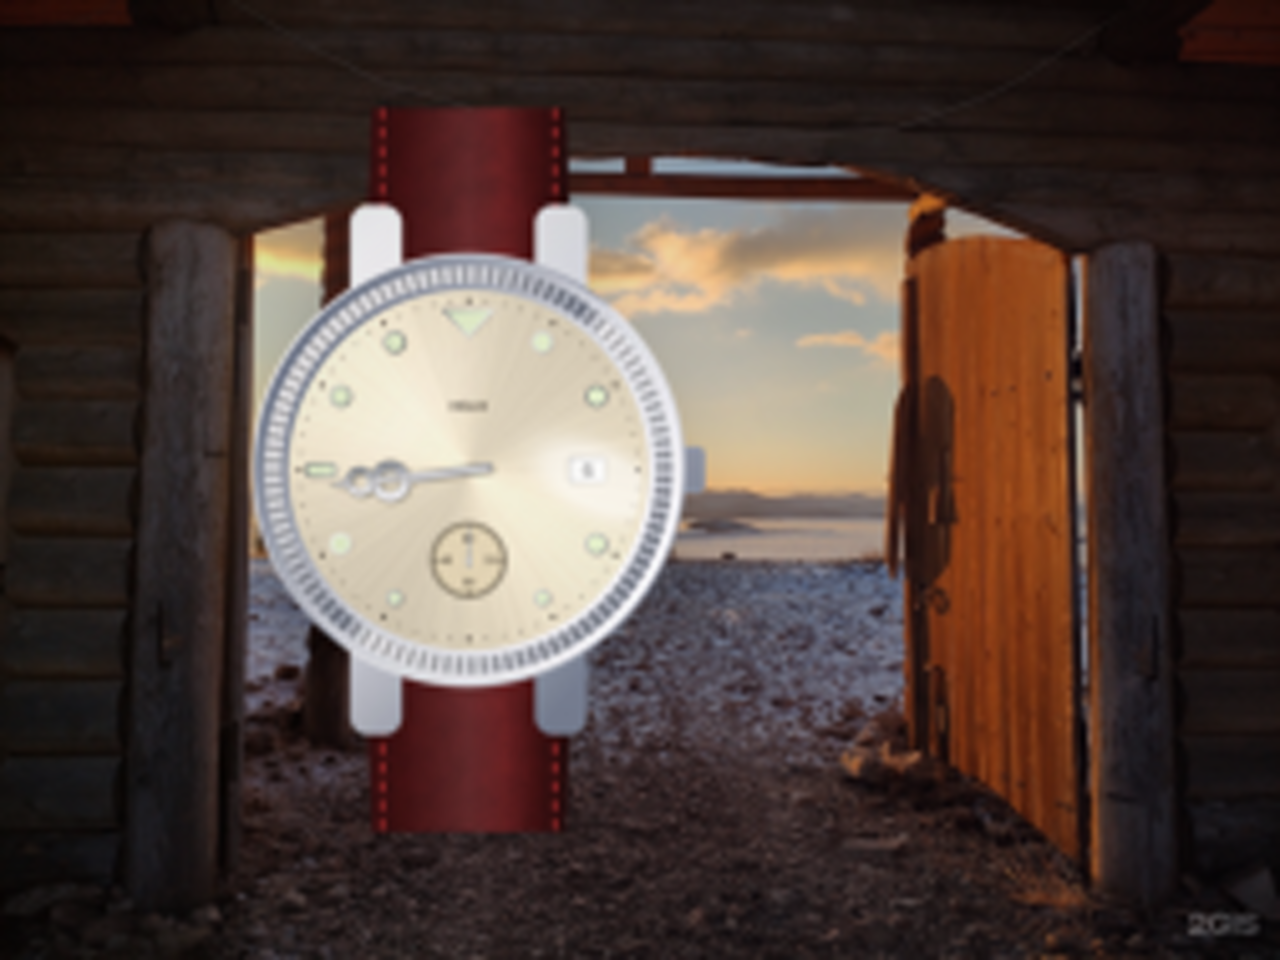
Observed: 8 h 44 min
